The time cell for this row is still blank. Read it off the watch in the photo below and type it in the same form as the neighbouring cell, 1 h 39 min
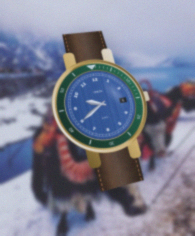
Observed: 9 h 40 min
